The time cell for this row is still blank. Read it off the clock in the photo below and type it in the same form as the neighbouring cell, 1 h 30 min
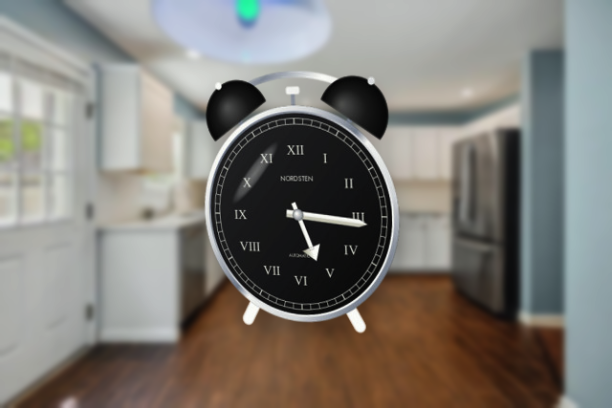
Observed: 5 h 16 min
